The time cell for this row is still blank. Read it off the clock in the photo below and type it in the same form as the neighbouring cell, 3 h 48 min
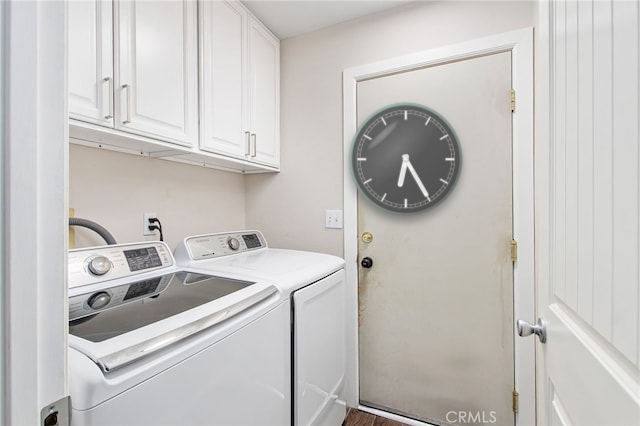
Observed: 6 h 25 min
